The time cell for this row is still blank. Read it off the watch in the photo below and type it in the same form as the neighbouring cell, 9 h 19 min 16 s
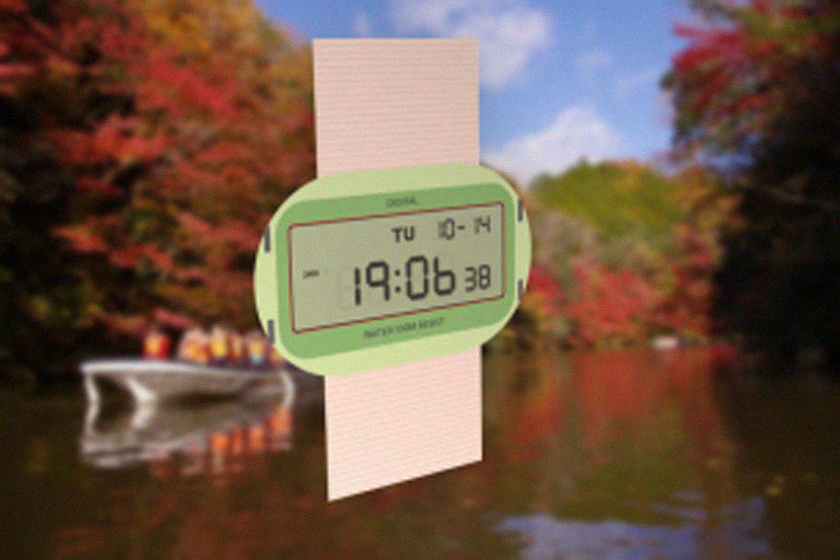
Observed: 19 h 06 min 38 s
